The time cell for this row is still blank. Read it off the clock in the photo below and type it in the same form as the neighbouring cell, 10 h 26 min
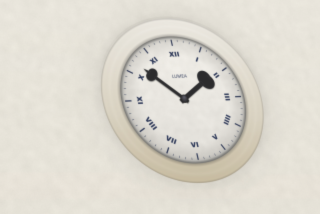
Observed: 1 h 52 min
